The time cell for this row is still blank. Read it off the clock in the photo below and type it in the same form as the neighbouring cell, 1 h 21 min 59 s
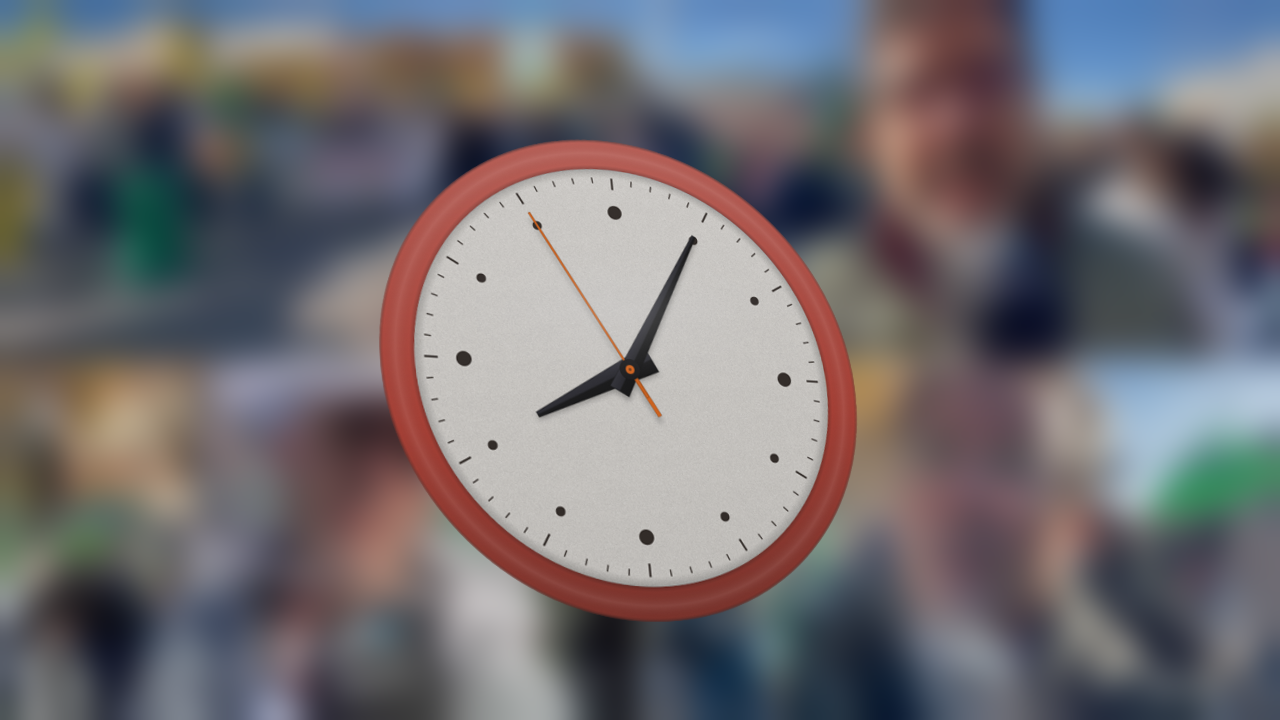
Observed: 8 h 04 min 55 s
